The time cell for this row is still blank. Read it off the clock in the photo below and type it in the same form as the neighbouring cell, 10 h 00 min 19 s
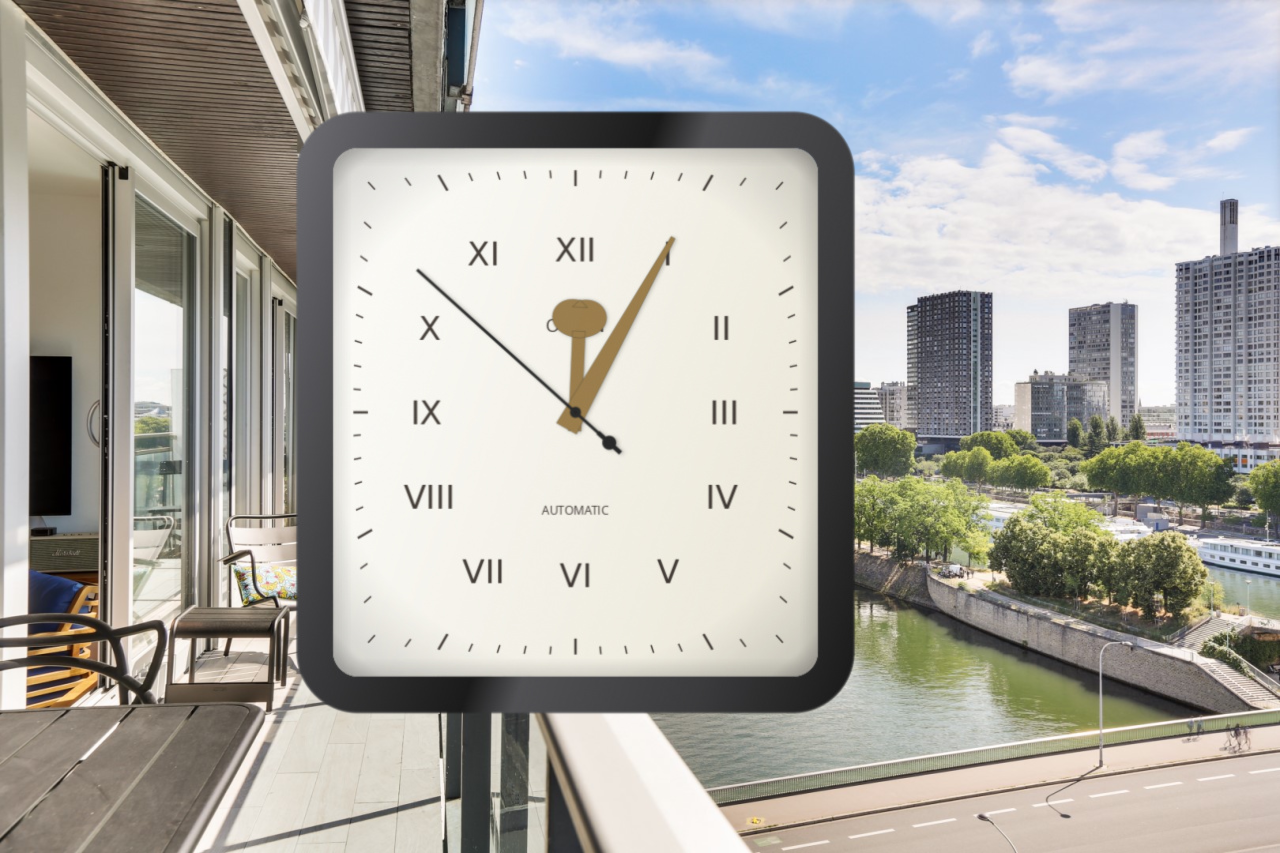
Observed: 12 h 04 min 52 s
